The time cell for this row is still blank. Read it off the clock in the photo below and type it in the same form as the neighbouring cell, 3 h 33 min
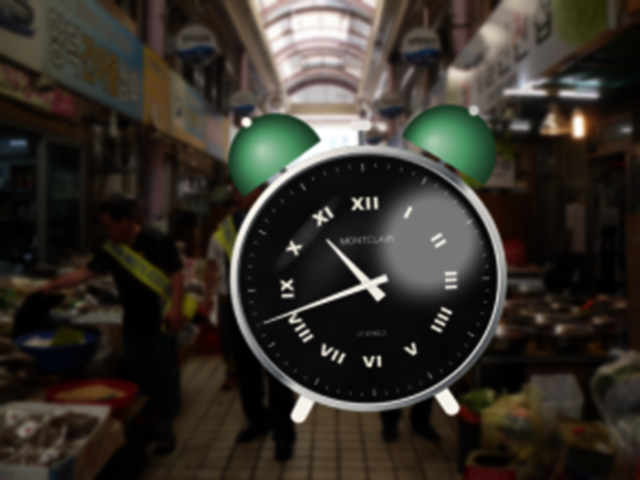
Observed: 10 h 42 min
